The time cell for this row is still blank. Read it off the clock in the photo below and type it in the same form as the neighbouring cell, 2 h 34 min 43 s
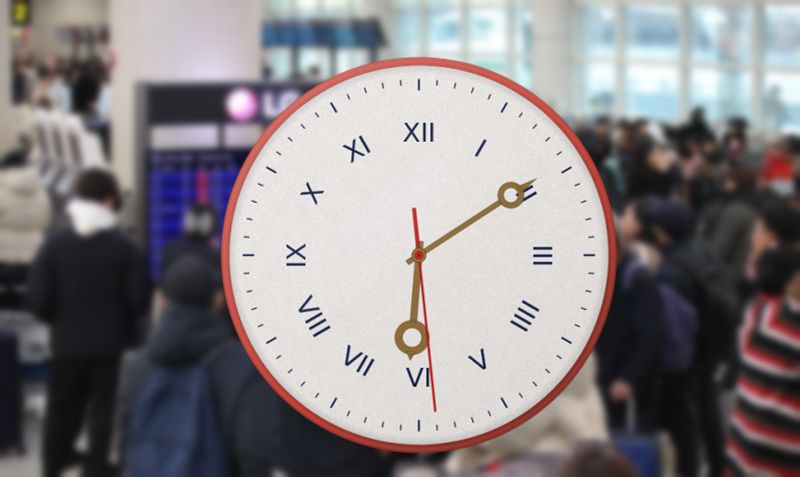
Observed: 6 h 09 min 29 s
